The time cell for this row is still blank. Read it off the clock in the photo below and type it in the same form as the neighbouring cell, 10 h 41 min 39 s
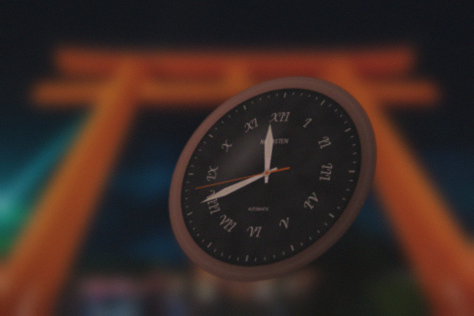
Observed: 11 h 40 min 43 s
